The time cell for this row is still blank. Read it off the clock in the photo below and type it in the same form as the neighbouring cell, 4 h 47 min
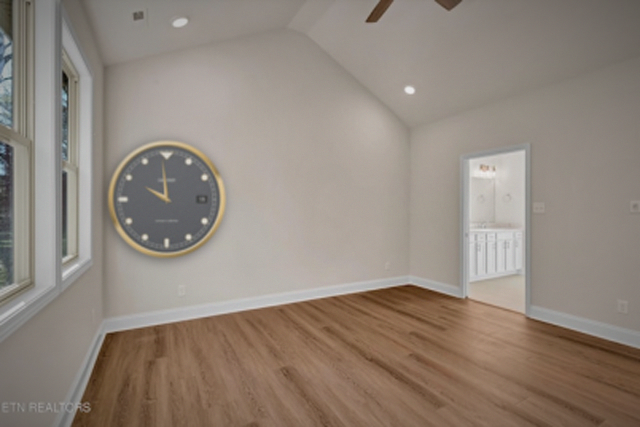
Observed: 9 h 59 min
